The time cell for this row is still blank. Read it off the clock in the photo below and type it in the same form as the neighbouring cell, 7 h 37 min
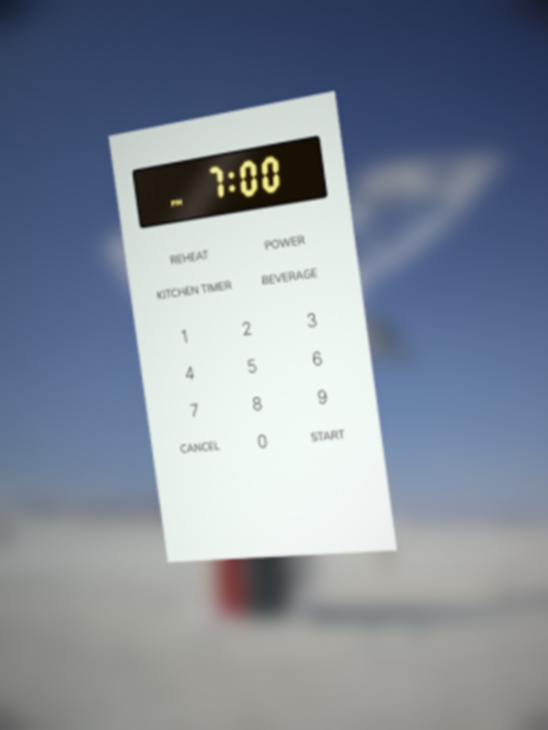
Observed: 7 h 00 min
